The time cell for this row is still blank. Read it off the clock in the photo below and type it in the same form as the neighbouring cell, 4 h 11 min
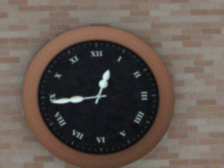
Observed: 12 h 44 min
